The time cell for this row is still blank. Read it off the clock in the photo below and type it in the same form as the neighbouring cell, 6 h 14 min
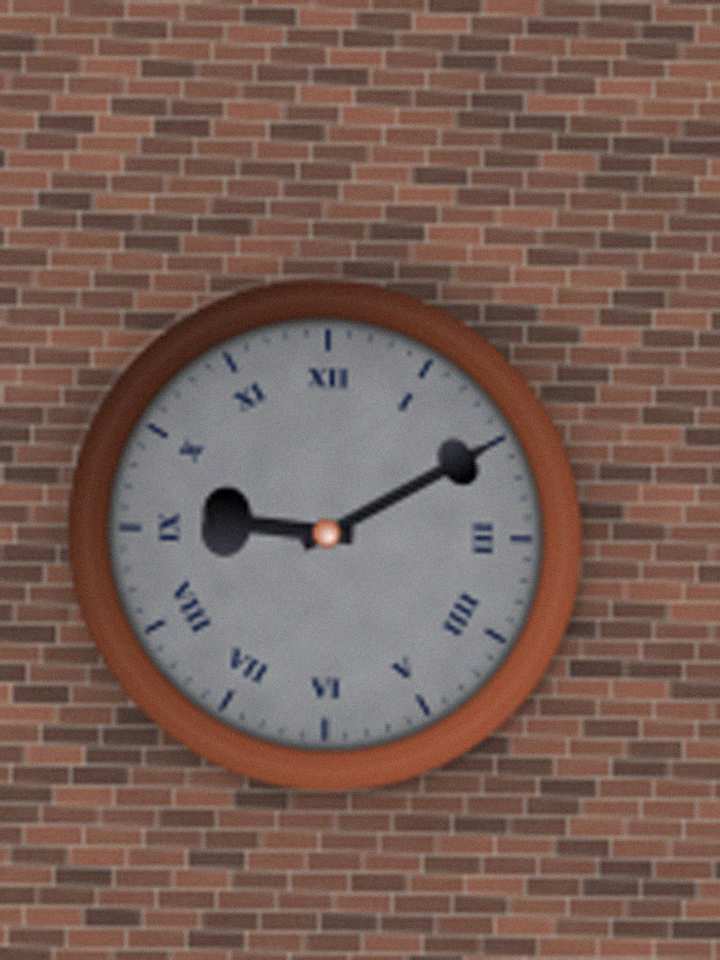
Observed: 9 h 10 min
